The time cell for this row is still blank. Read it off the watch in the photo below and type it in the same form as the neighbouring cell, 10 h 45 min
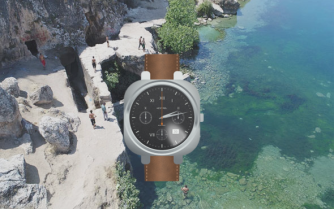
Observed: 2 h 13 min
